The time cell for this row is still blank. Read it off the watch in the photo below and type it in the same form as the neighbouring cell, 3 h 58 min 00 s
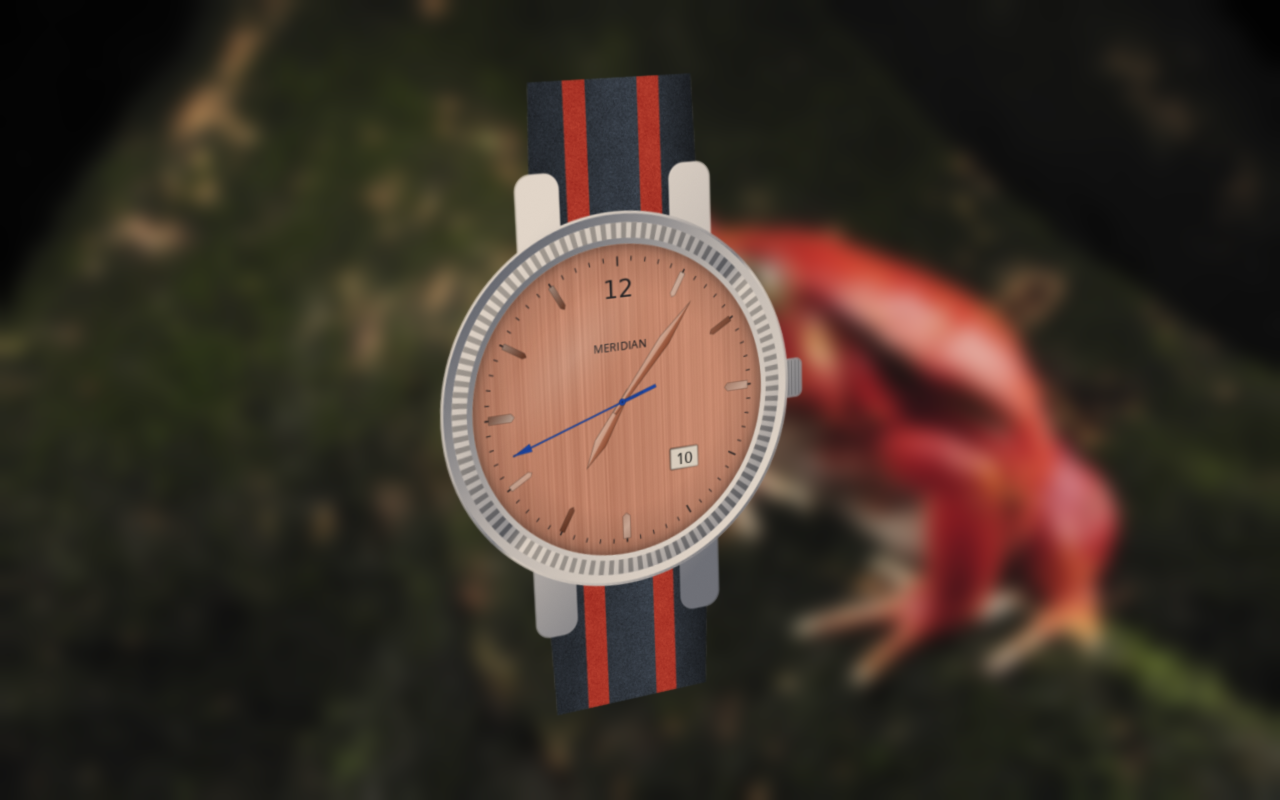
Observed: 7 h 06 min 42 s
